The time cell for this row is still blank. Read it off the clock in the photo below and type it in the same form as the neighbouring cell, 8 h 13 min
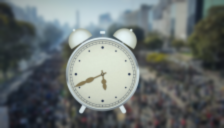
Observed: 5 h 41 min
